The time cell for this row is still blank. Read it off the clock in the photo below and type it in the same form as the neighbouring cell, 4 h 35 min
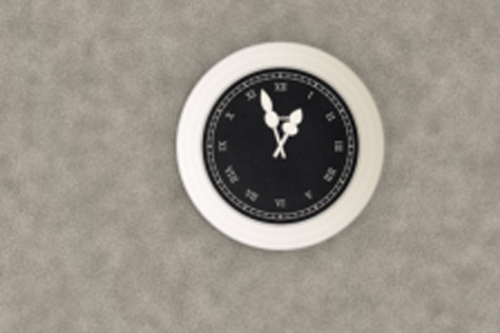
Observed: 12 h 57 min
